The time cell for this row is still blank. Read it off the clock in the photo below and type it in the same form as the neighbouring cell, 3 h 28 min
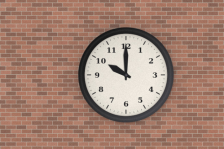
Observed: 10 h 00 min
